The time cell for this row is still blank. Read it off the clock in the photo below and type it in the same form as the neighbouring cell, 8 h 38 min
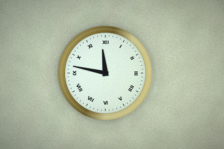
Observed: 11 h 47 min
